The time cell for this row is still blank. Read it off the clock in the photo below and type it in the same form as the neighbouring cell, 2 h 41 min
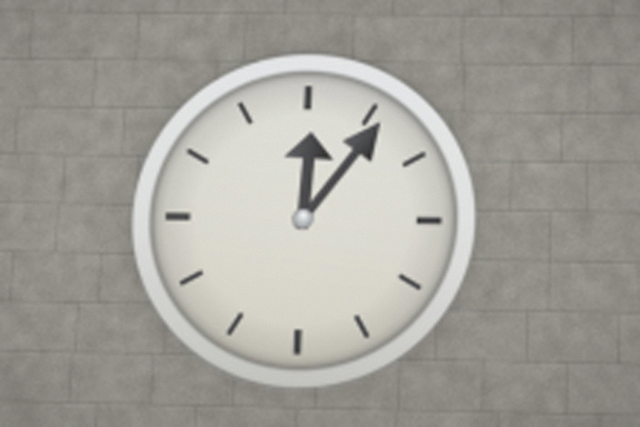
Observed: 12 h 06 min
